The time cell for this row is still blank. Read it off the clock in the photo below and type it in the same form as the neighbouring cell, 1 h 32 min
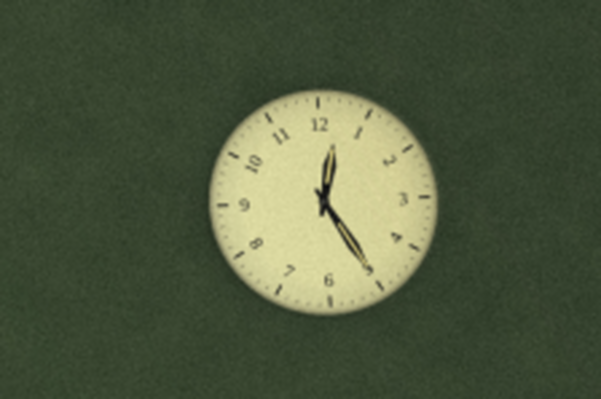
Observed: 12 h 25 min
